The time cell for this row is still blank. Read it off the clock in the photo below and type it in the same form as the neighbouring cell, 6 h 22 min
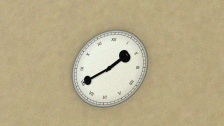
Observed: 1 h 40 min
